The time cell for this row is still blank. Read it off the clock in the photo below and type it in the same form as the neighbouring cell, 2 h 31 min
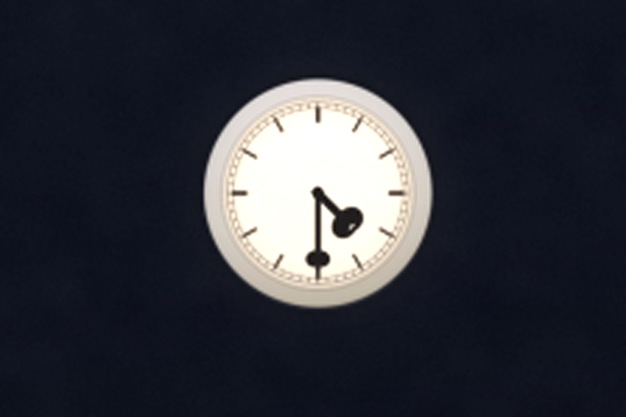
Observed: 4 h 30 min
